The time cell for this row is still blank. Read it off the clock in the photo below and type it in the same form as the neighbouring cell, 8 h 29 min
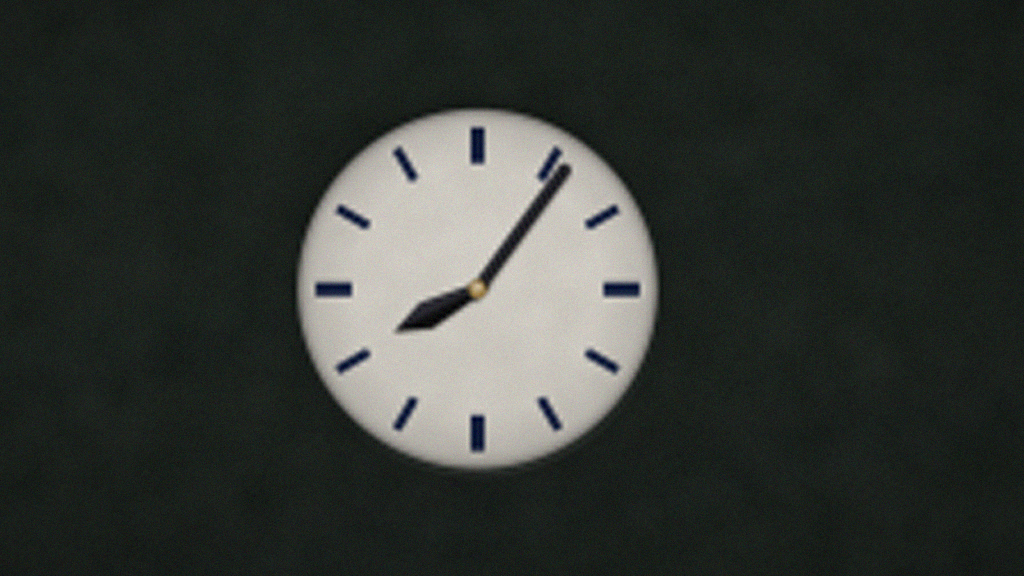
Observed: 8 h 06 min
